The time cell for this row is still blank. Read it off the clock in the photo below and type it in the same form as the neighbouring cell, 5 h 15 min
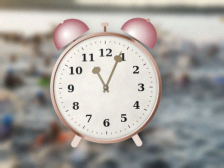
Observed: 11 h 04 min
